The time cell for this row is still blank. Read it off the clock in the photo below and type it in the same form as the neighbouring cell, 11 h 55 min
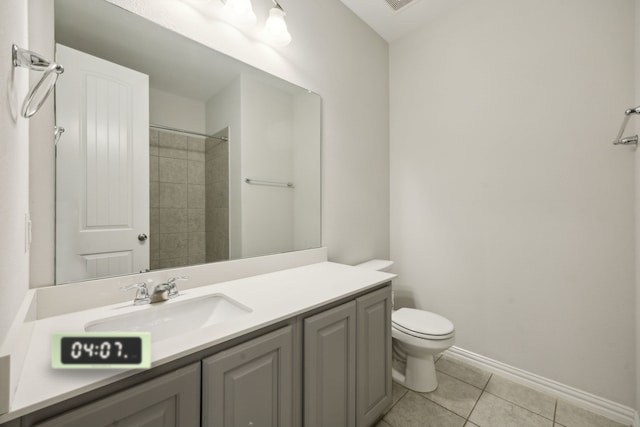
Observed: 4 h 07 min
